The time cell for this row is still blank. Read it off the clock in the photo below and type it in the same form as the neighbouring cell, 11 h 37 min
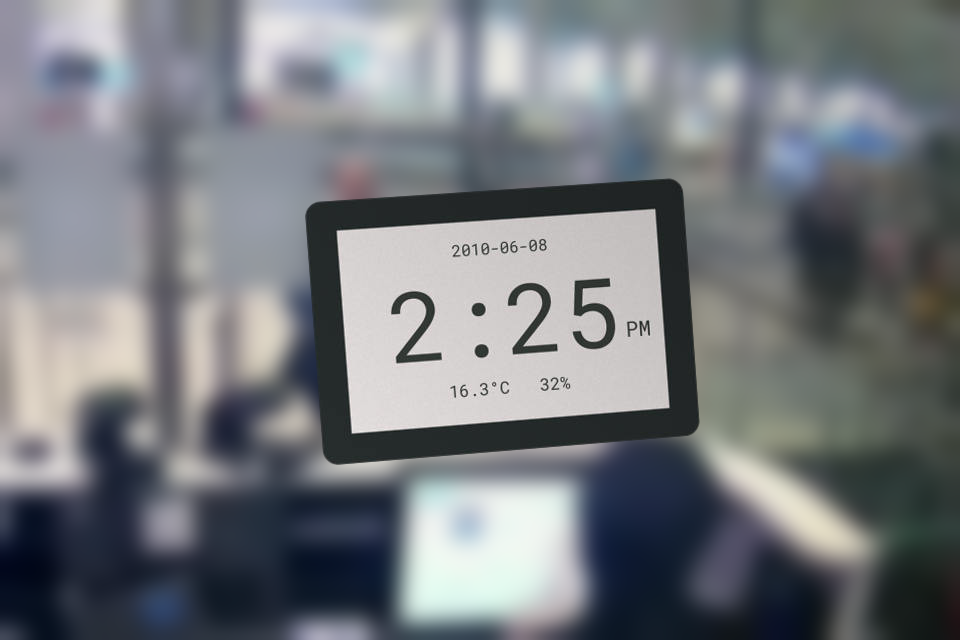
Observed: 2 h 25 min
